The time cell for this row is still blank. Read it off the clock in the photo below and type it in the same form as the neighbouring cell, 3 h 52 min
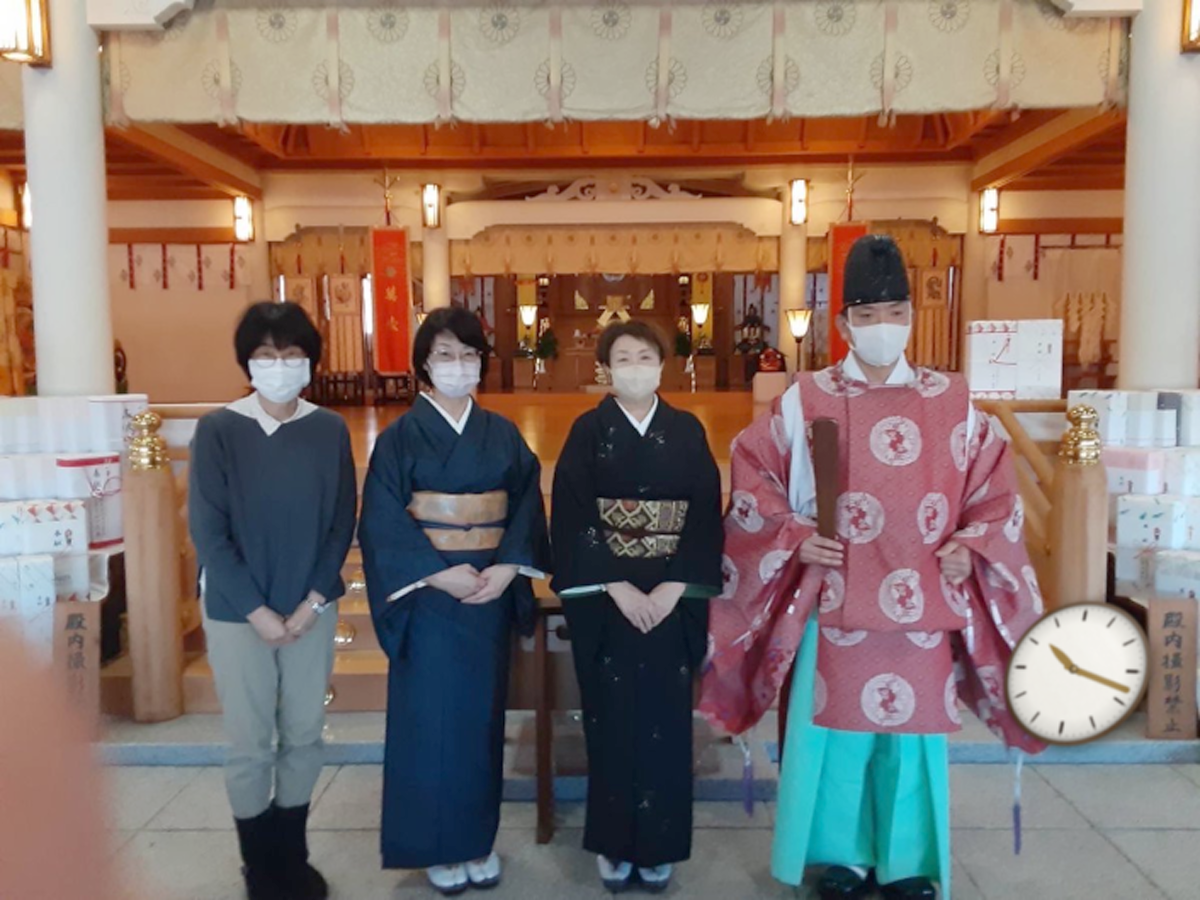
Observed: 10 h 18 min
